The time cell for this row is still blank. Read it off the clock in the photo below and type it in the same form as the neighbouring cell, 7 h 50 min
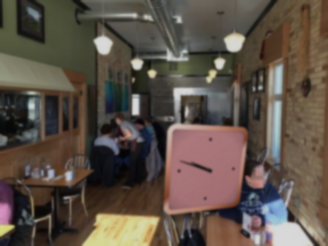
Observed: 9 h 48 min
